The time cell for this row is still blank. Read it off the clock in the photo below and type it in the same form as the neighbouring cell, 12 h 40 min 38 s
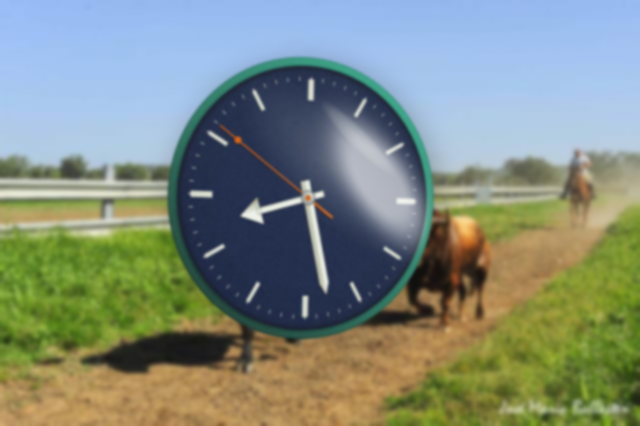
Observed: 8 h 27 min 51 s
